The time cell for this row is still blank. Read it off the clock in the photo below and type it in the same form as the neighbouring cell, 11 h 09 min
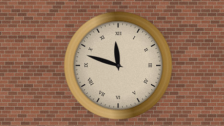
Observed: 11 h 48 min
